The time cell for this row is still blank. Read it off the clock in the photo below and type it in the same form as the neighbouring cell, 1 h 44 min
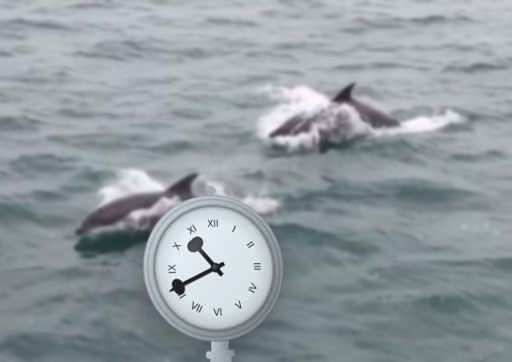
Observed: 10 h 41 min
